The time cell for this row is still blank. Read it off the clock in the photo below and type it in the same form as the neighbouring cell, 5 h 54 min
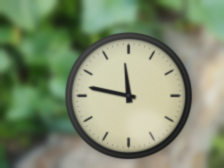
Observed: 11 h 47 min
